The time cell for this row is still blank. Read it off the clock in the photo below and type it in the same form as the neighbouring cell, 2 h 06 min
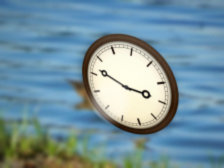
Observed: 3 h 52 min
